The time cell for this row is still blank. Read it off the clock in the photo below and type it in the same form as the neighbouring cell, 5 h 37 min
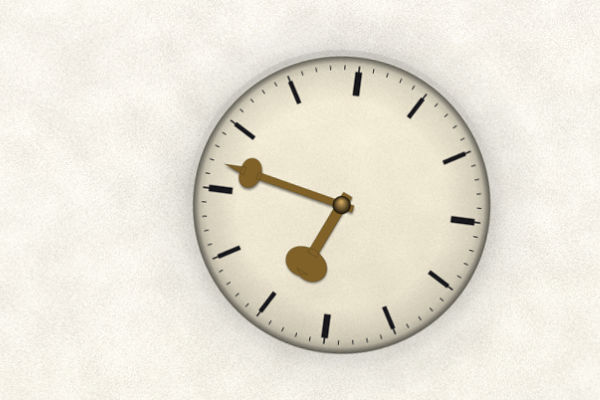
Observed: 6 h 47 min
